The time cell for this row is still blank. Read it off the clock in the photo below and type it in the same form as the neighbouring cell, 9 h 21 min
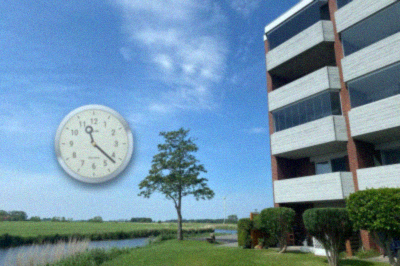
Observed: 11 h 22 min
